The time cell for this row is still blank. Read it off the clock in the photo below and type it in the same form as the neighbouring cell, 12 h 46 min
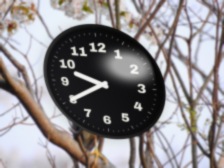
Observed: 9 h 40 min
